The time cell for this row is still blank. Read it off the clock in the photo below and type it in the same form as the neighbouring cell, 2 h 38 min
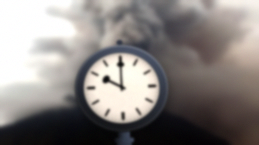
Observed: 10 h 00 min
